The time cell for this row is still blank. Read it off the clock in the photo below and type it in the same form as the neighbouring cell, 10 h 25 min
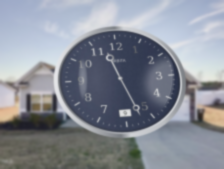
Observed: 11 h 27 min
